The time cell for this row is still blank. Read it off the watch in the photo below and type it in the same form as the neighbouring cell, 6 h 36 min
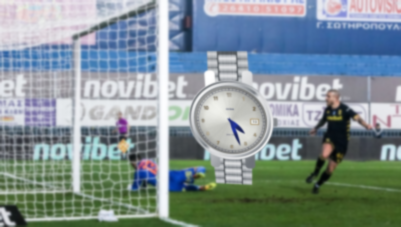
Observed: 4 h 27 min
